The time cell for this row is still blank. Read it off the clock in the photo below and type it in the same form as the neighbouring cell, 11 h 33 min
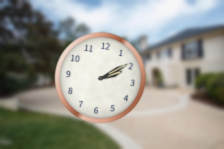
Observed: 2 h 09 min
